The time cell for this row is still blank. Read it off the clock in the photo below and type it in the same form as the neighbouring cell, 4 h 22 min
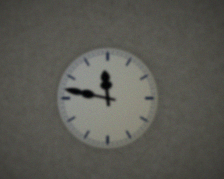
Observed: 11 h 47 min
